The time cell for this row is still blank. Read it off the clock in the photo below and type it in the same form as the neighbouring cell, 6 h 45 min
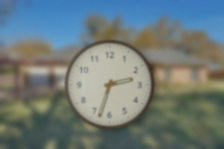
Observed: 2 h 33 min
